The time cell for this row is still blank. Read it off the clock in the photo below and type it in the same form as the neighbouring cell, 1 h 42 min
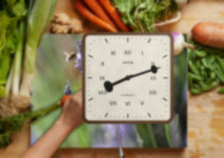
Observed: 8 h 12 min
